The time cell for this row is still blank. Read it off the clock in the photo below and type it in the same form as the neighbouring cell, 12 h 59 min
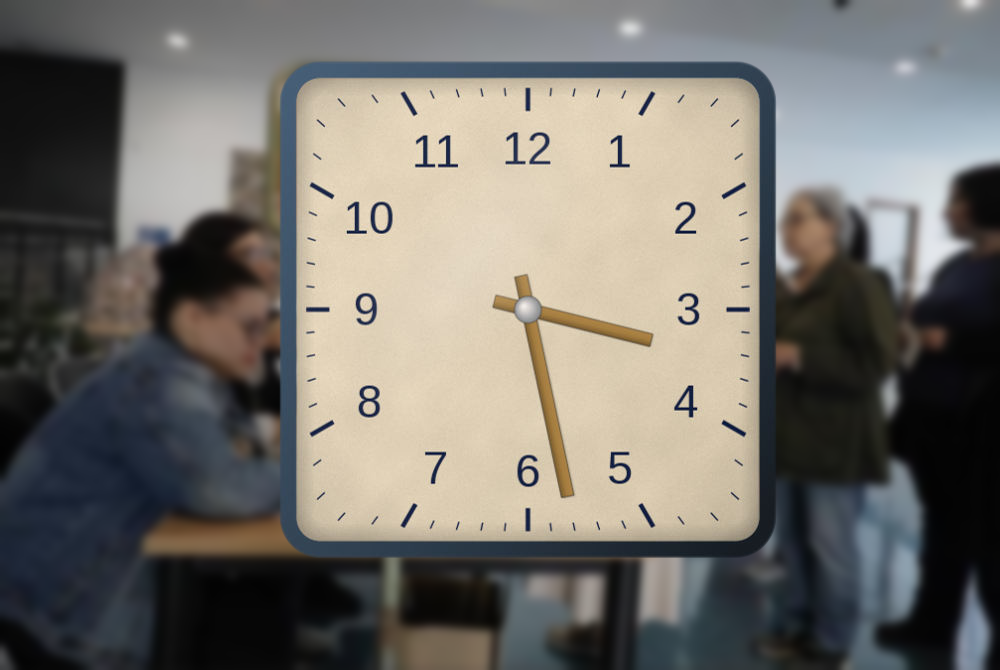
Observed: 3 h 28 min
